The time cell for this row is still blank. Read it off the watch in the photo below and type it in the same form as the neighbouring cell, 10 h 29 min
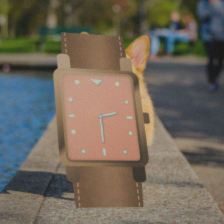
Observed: 2 h 30 min
